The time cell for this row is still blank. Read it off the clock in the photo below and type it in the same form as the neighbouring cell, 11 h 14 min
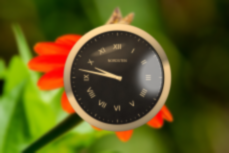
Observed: 9 h 47 min
